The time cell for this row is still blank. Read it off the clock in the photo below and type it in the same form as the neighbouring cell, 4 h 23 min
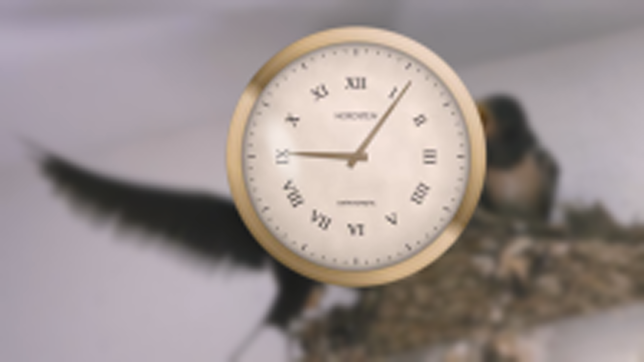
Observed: 9 h 06 min
